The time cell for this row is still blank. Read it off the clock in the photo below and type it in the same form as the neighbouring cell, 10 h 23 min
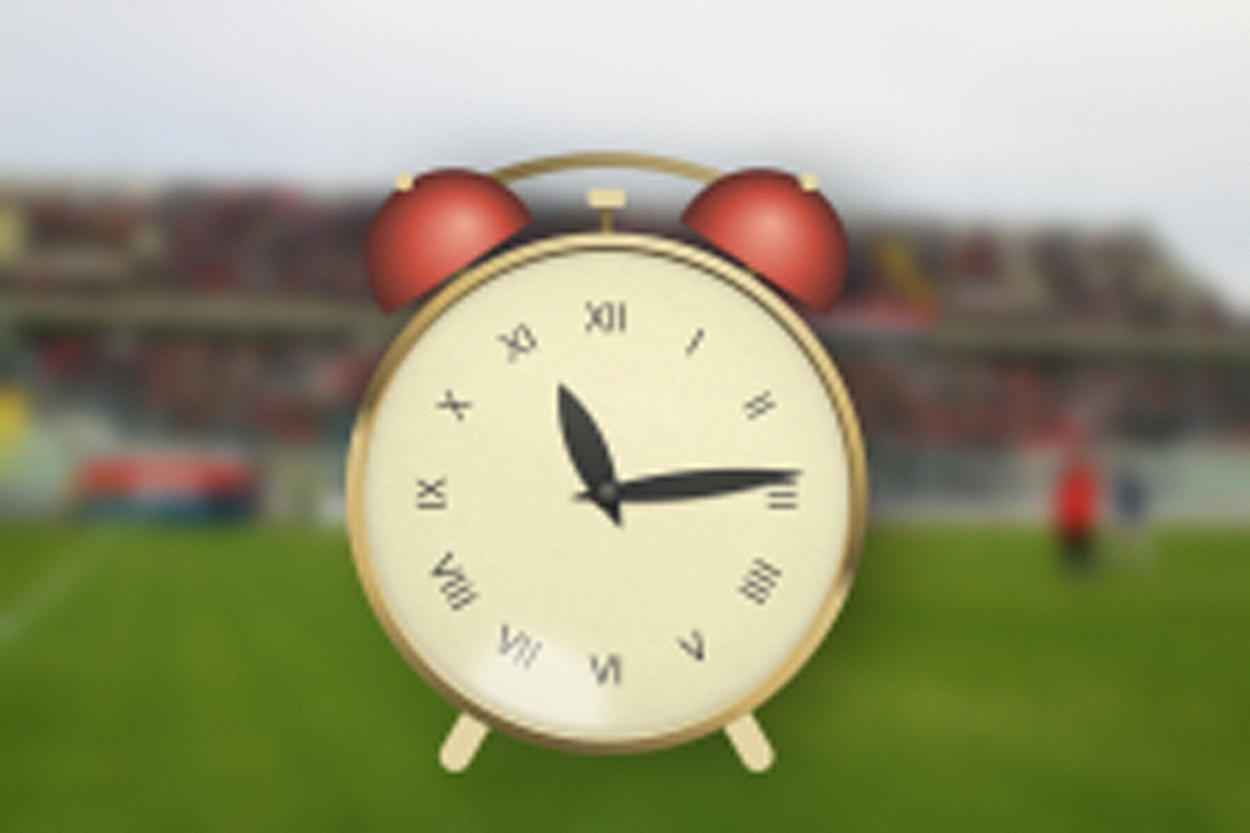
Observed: 11 h 14 min
